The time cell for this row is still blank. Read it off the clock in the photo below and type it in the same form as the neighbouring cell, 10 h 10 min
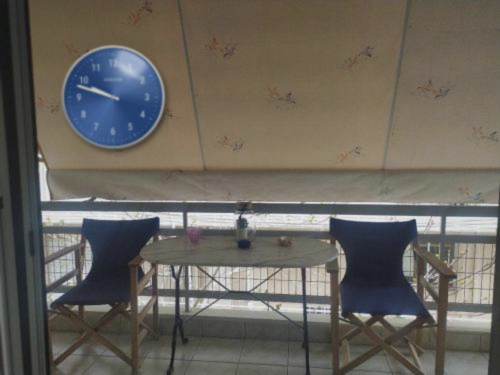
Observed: 9 h 48 min
